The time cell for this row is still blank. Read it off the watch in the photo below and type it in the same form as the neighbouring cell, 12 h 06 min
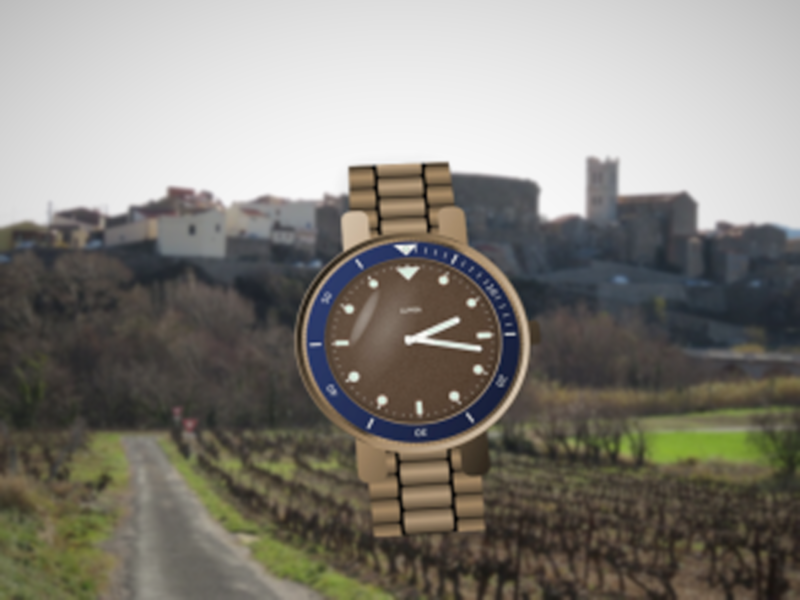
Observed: 2 h 17 min
